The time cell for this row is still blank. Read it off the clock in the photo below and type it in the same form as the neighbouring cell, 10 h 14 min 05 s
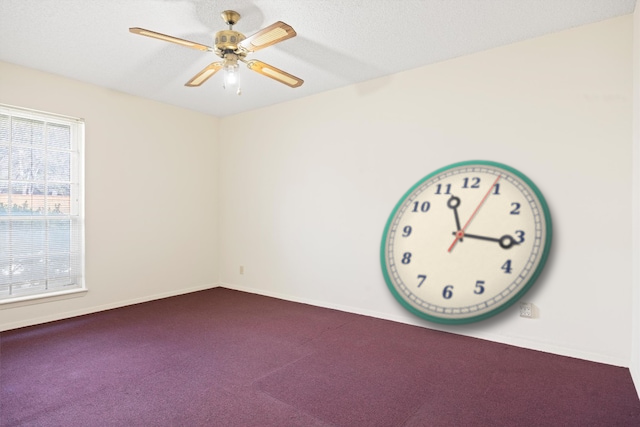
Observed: 11 h 16 min 04 s
